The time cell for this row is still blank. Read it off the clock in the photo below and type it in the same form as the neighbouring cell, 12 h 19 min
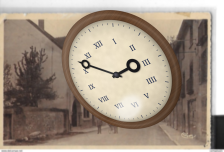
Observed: 2 h 52 min
